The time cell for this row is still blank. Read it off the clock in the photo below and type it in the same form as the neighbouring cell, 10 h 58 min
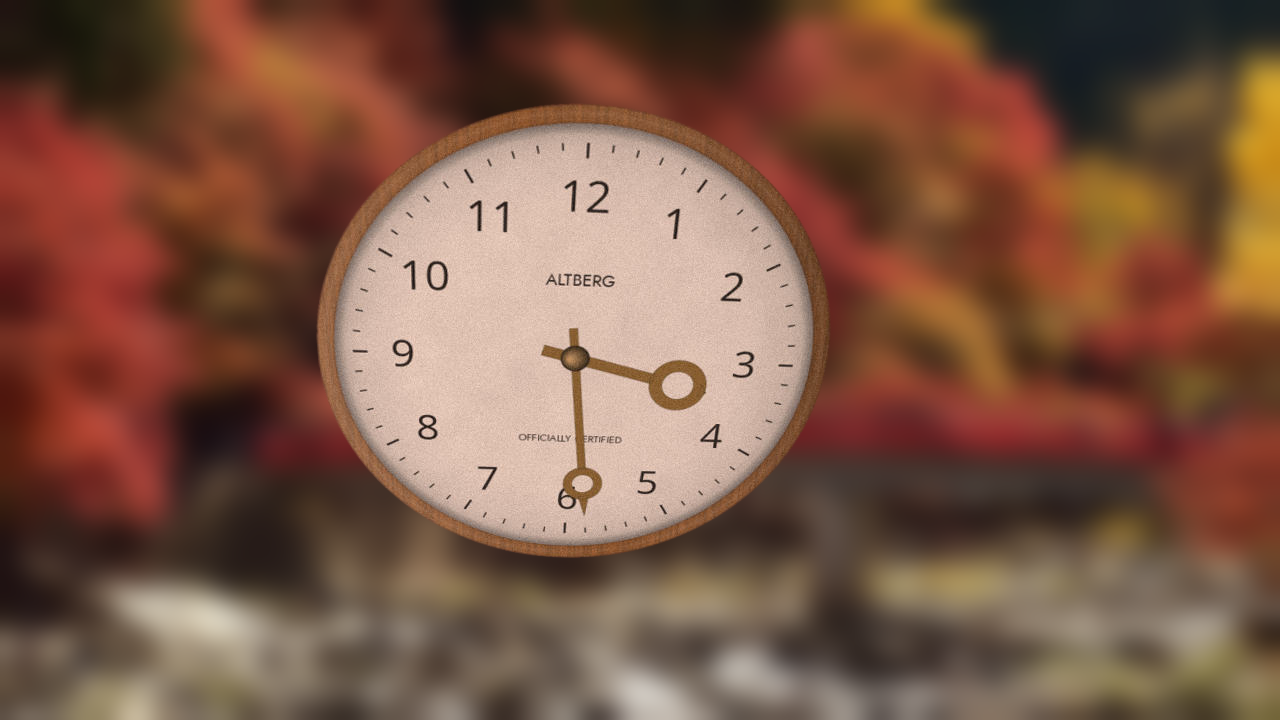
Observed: 3 h 29 min
